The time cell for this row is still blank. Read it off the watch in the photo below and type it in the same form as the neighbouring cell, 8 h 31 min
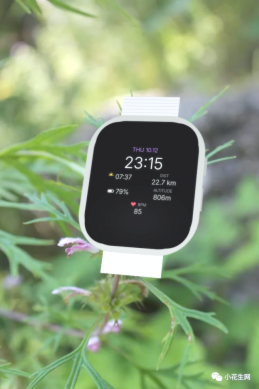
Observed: 23 h 15 min
